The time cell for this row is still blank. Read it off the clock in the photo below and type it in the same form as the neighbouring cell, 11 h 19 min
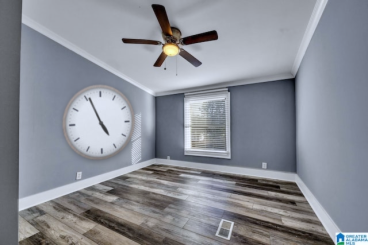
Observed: 4 h 56 min
